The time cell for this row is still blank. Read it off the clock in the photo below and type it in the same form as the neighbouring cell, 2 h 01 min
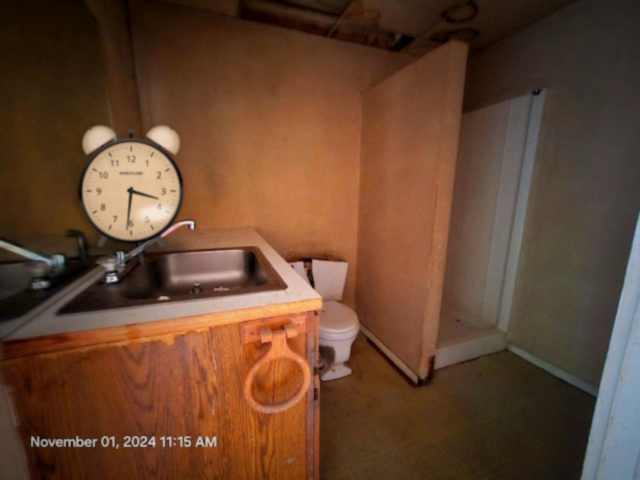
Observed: 3 h 31 min
